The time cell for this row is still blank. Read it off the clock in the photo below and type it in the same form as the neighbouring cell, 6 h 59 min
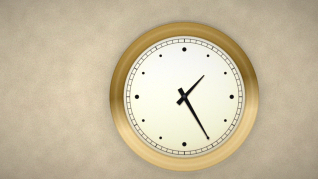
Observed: 1 h 25 min
